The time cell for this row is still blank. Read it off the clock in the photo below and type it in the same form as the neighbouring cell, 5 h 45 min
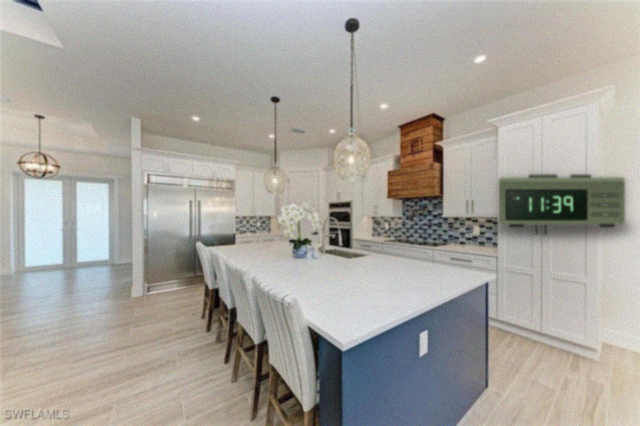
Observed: 11 h 39 min
